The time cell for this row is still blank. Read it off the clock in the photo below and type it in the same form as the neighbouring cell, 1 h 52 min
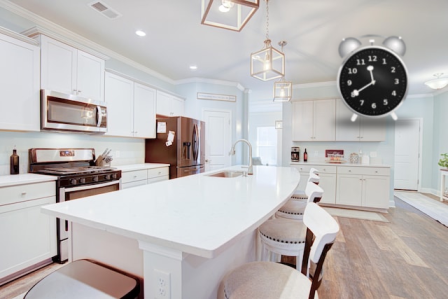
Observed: 11 h 40 min
